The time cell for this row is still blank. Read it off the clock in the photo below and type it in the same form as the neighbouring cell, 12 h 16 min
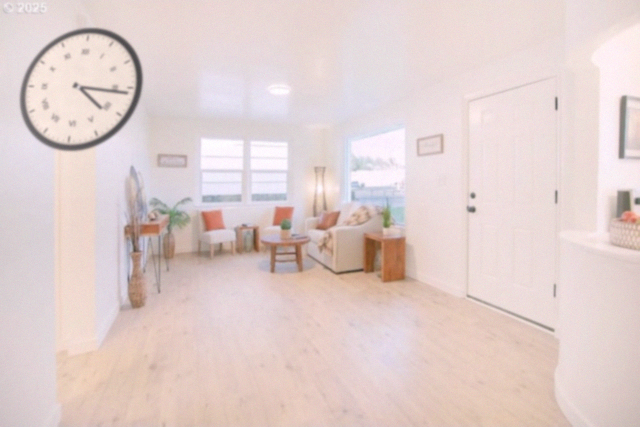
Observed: 4 h 16 min
